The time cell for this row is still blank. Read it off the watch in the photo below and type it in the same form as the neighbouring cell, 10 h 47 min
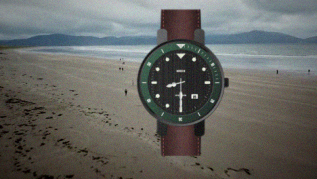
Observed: 8 h 30 min
